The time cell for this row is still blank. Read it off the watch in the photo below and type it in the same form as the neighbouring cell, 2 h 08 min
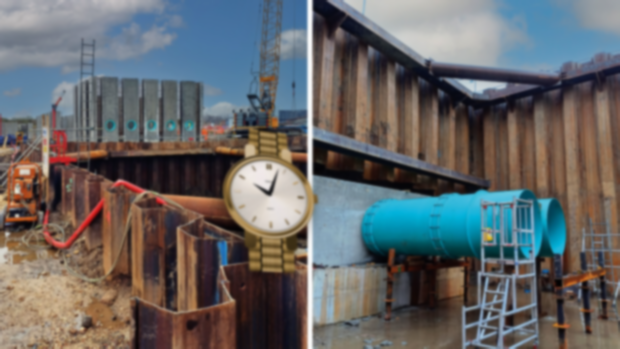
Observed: 10 h 03 min
